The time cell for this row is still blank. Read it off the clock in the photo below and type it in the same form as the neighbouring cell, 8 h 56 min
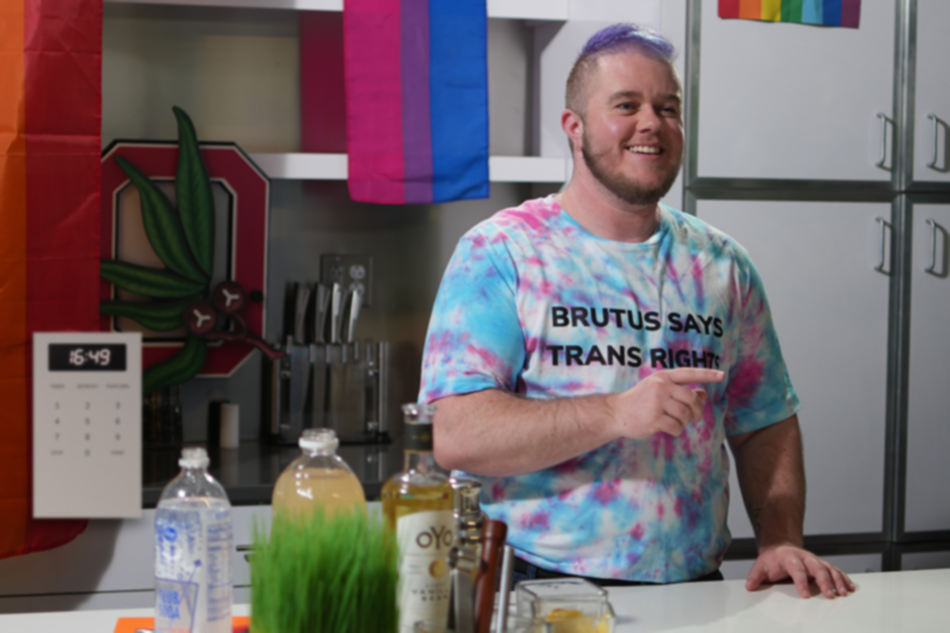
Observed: 16 h 49 min
